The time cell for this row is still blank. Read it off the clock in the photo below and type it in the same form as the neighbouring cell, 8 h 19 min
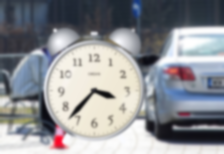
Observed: 3 h 37 min
